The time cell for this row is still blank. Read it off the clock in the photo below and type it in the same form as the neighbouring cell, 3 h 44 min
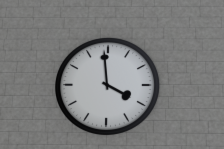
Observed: 3 h 59 min
